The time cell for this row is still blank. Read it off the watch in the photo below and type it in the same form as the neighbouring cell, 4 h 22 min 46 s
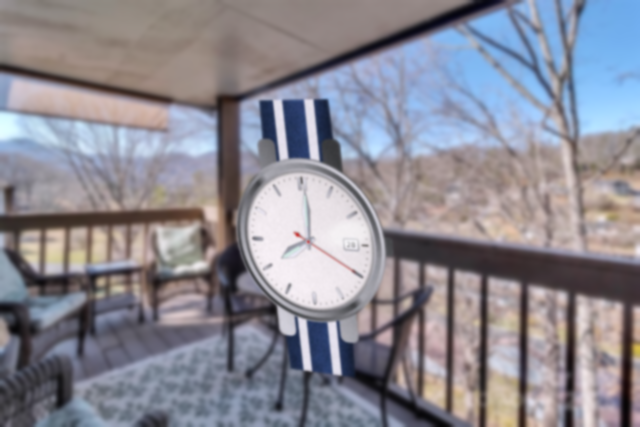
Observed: 8 h 00 min 20 s
